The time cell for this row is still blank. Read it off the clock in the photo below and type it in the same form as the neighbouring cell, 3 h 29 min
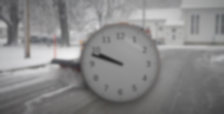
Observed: 9 h 48 min
